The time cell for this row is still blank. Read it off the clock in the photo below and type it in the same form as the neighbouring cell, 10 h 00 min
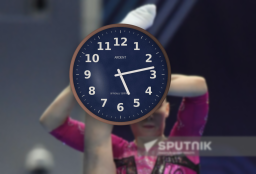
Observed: 5 h 13 min
